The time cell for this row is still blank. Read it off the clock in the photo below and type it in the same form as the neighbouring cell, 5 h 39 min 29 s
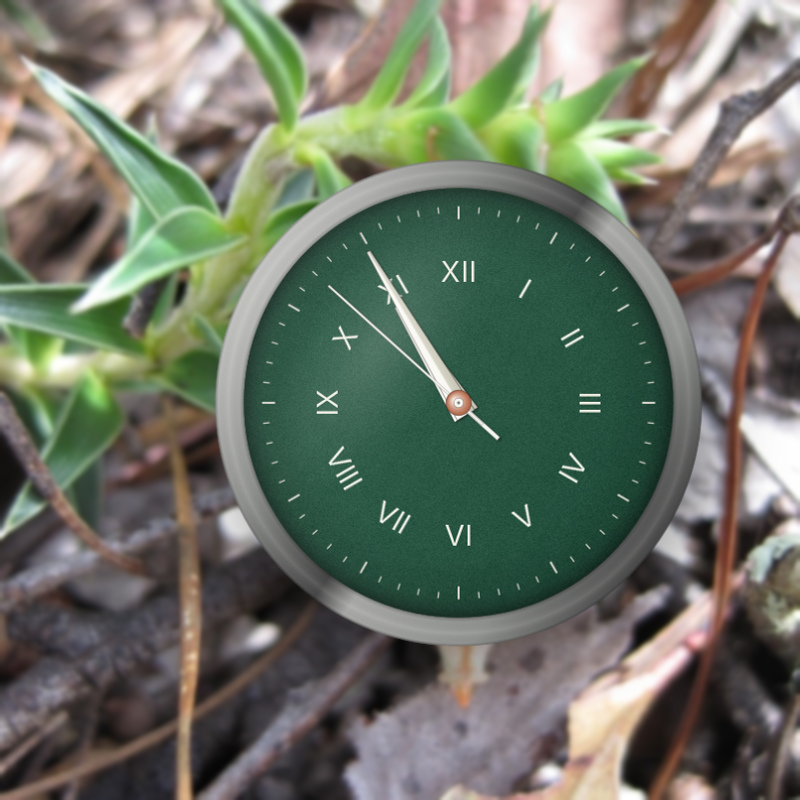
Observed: 10 h 54 min 52 s
